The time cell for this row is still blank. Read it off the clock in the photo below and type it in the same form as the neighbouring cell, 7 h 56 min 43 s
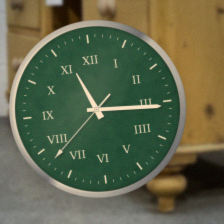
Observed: 11 h 15 min 38 s
